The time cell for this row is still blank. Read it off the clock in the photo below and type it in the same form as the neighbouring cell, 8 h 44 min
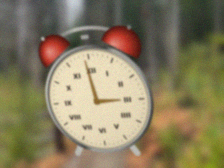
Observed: 2 h 59 min
